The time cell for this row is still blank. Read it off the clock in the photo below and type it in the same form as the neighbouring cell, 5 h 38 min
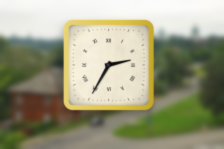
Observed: 2 h 35 min
